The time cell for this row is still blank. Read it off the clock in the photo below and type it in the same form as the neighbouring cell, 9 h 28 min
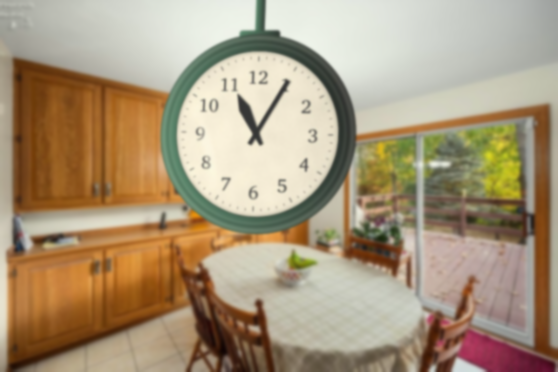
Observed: 11 h 05 min
